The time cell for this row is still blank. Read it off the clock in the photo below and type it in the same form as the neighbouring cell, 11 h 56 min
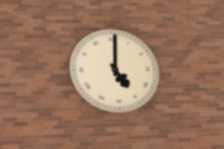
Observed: 5 h 01 min
